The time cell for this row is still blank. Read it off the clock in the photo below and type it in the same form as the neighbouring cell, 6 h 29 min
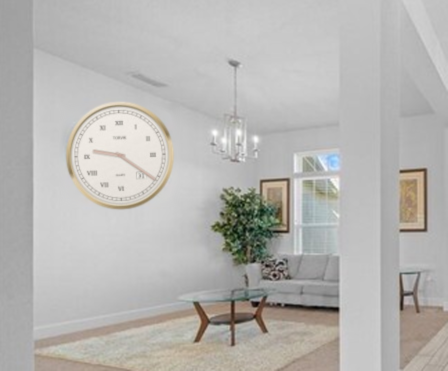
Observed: 9 h 21 min
